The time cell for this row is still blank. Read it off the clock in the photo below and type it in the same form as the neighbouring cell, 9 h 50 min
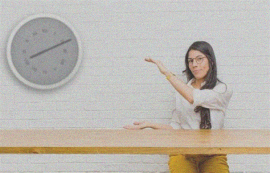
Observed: 8 h 11 min
